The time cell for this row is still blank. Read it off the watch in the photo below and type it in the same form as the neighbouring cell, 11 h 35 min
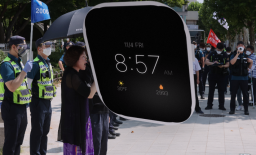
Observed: 8 h 57 min
